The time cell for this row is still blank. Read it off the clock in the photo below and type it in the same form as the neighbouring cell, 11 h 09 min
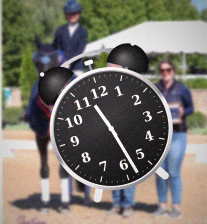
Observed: 11 h 28 min
